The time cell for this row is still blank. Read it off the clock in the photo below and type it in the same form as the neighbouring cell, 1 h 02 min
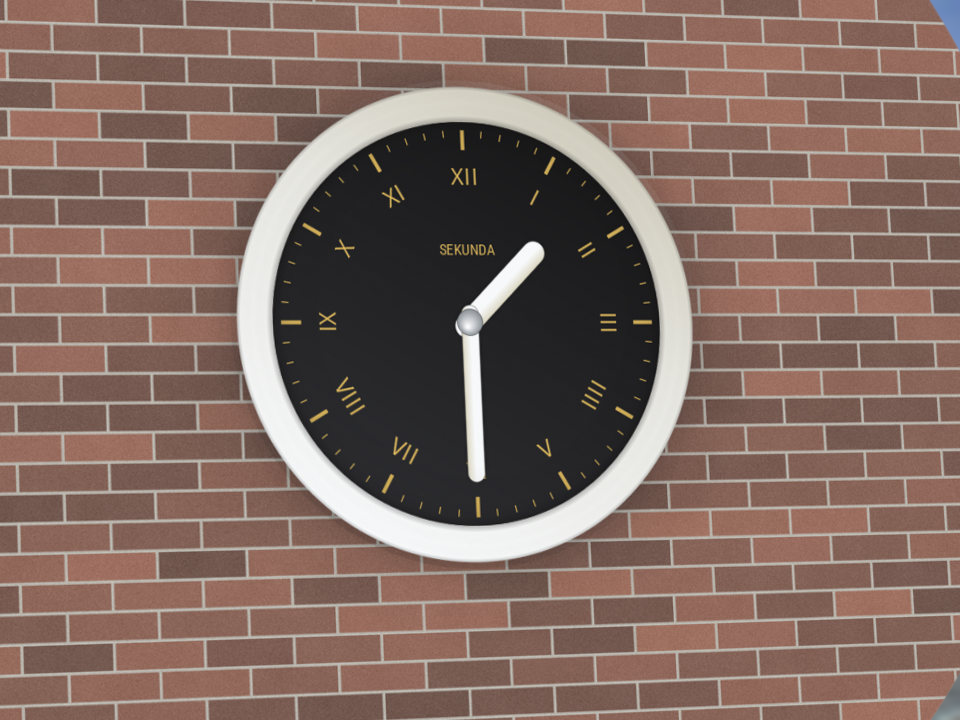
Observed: 1 h 30 min
